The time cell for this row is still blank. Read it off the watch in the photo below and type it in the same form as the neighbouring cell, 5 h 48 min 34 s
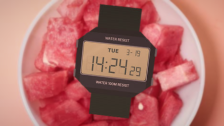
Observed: 14 h 24 min 29 s
